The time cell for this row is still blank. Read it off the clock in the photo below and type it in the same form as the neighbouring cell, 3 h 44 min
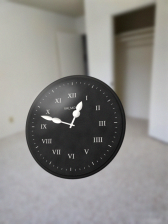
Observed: 12 h 48 min
